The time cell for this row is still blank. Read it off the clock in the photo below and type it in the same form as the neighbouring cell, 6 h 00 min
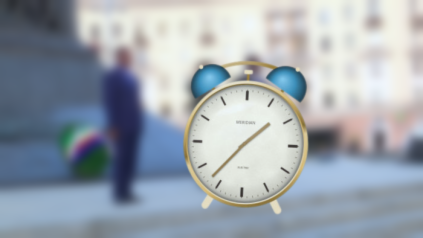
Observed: 1 h 37 min
